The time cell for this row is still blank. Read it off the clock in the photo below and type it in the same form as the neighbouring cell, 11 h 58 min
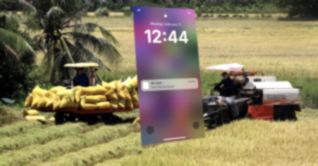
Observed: 12 h 44 min
